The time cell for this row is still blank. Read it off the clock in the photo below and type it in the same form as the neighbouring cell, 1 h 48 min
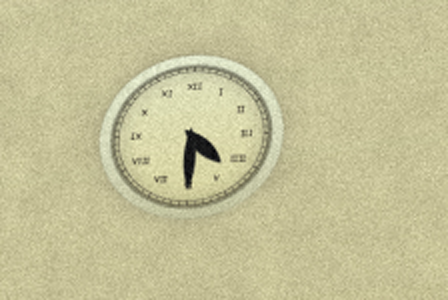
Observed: 4 h 30 min
